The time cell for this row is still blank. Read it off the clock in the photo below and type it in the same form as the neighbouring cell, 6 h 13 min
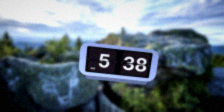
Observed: 5 h 38 min
